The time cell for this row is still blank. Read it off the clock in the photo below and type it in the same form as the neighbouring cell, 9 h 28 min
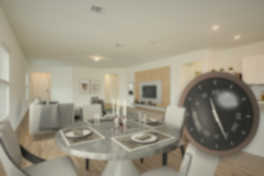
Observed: 11 h 26 min
